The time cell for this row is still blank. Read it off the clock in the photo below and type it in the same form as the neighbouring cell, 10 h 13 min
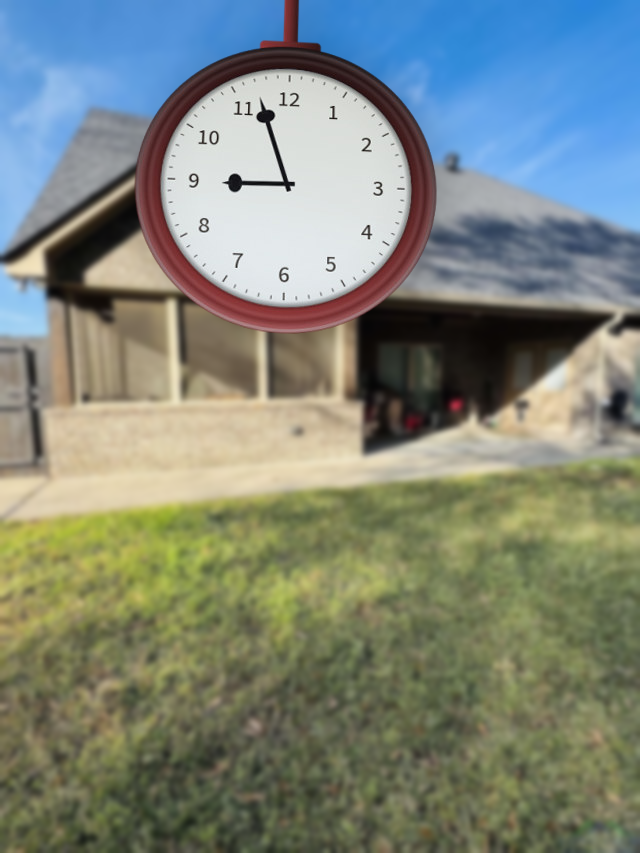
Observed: 8 h 57 min
